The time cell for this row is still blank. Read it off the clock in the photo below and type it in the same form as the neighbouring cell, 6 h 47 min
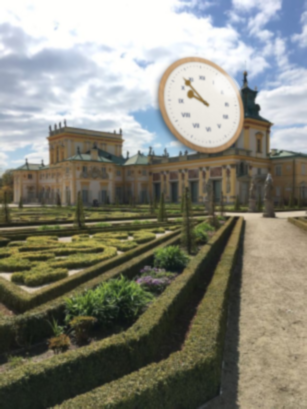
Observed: 9 h 53 min
